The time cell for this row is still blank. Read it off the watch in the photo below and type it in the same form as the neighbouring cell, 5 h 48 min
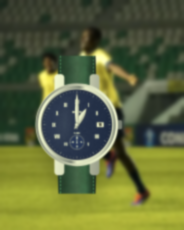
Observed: 1 h 00 min
